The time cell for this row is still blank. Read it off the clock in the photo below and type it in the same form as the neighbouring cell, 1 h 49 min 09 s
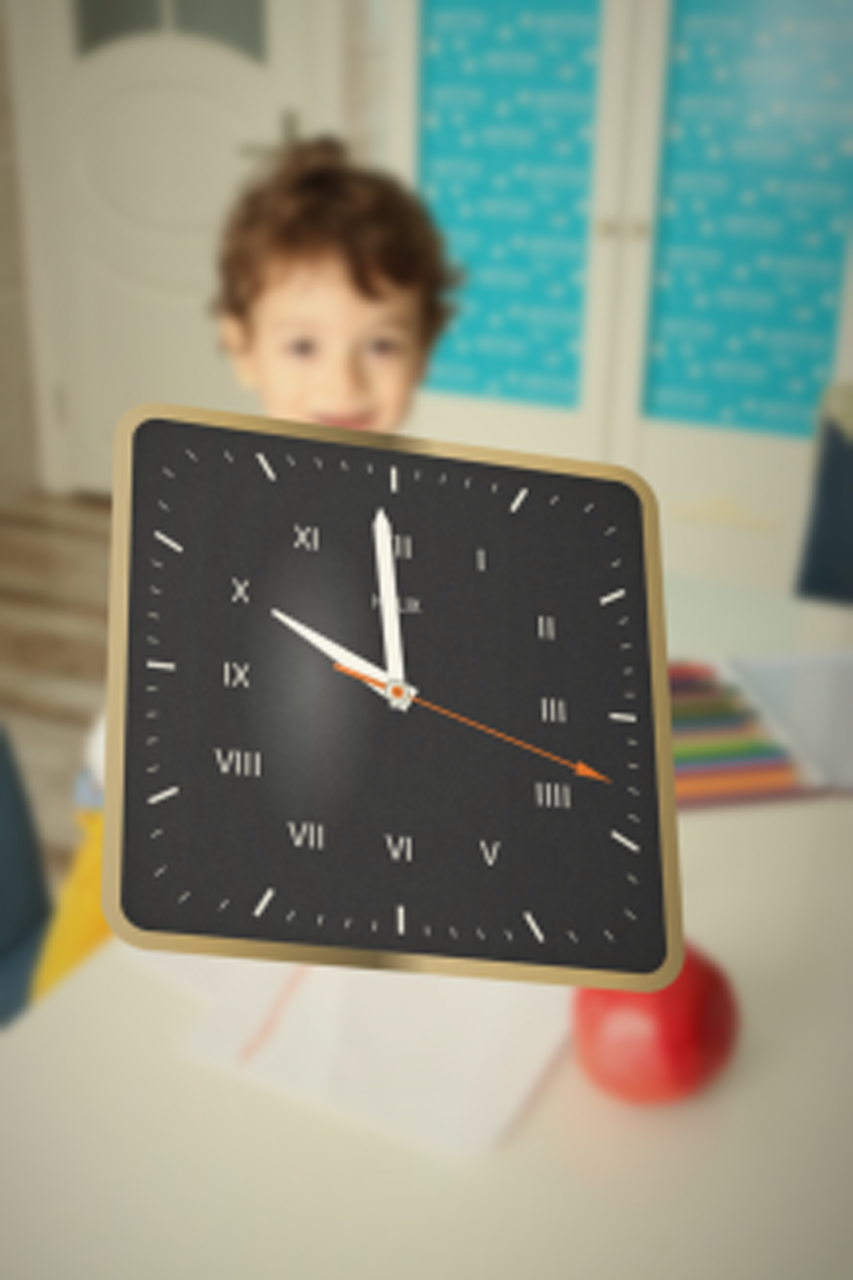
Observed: 9 h 59 min 18 s
